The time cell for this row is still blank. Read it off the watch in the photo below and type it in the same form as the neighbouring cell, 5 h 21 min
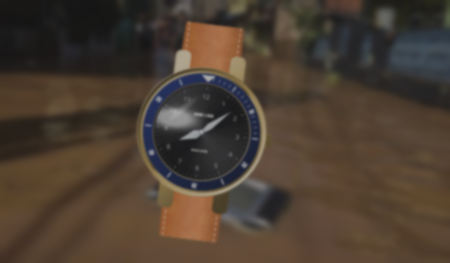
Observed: 8 h 08 min
